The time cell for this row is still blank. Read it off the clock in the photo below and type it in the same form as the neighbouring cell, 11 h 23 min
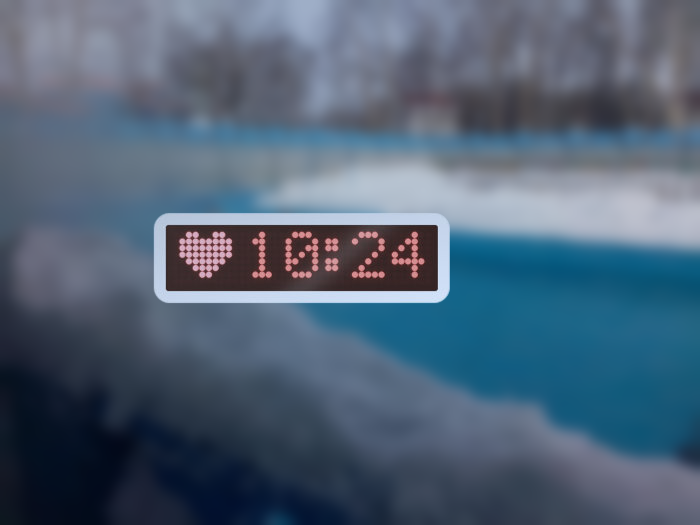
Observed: 10 h 24 min
